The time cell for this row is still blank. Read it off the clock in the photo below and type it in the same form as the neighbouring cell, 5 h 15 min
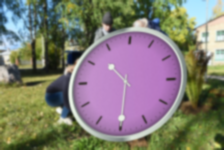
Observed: 10 h 30 min
